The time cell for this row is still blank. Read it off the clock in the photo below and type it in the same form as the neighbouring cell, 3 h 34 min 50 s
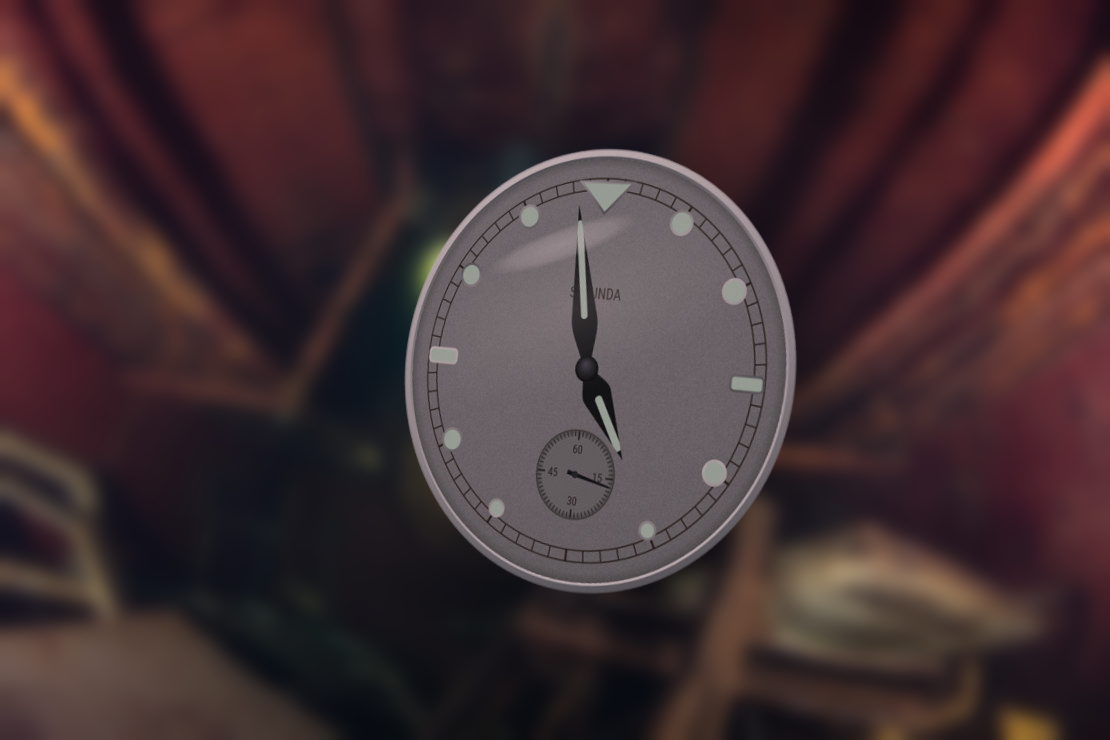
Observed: 4 h 58 min 17 s
